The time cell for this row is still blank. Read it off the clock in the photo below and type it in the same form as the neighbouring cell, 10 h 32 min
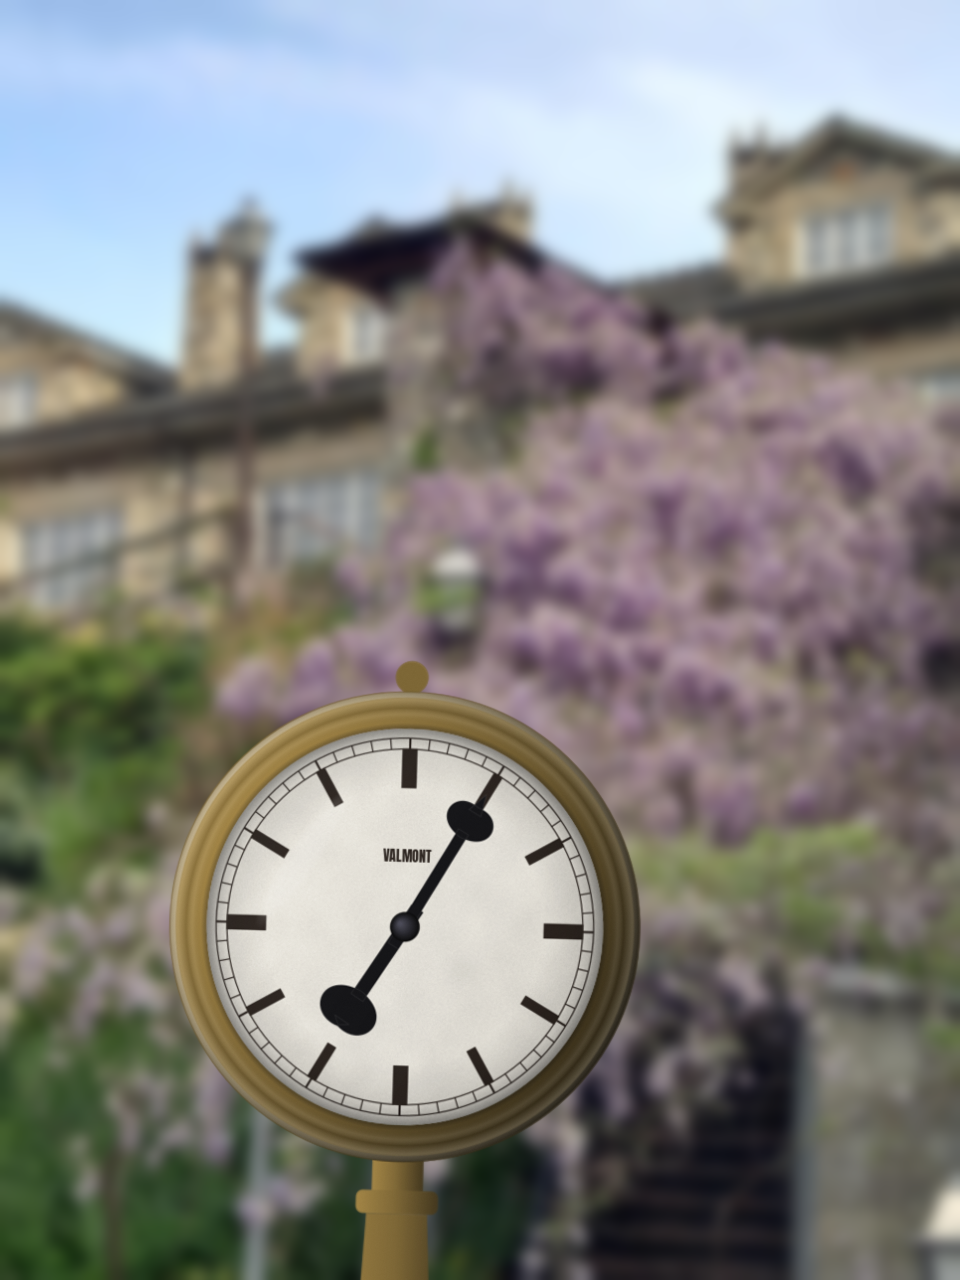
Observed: 7 h 05 min
